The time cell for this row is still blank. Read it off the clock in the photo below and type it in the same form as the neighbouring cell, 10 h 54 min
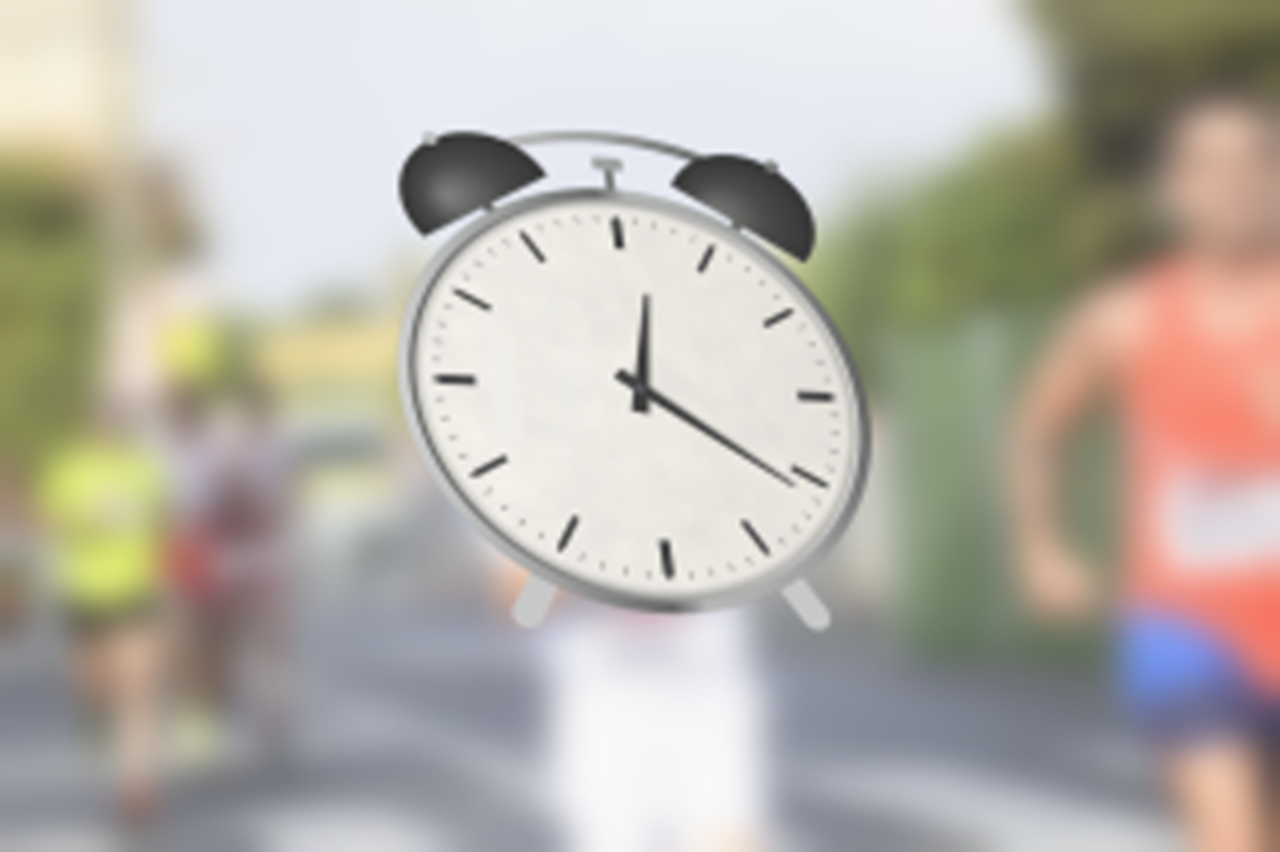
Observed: 12 h 21 min
